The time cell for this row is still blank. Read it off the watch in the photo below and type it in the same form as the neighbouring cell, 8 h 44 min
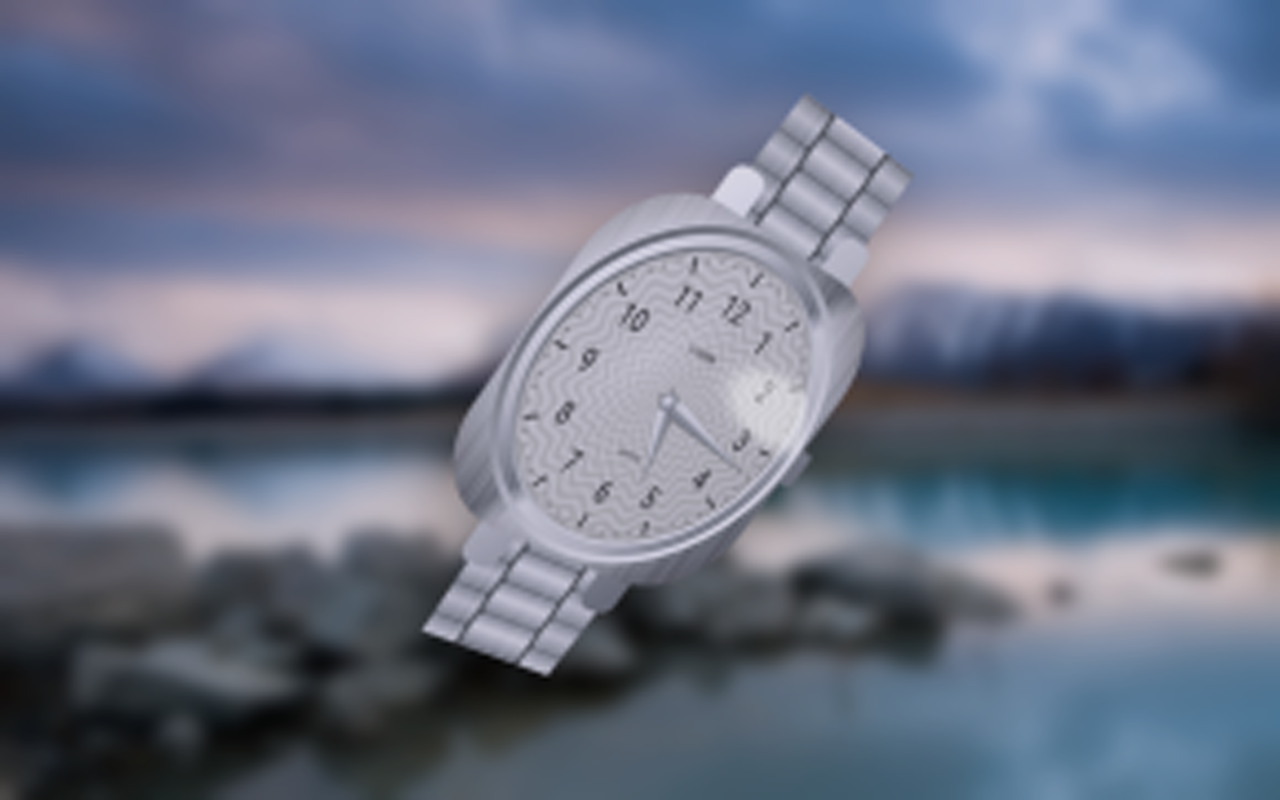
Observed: 5 h 17 min
